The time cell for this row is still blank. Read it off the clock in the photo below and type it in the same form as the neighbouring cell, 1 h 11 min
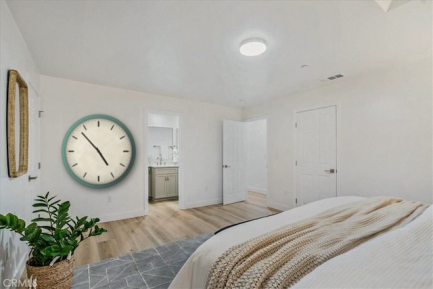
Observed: 4 h 53 min
